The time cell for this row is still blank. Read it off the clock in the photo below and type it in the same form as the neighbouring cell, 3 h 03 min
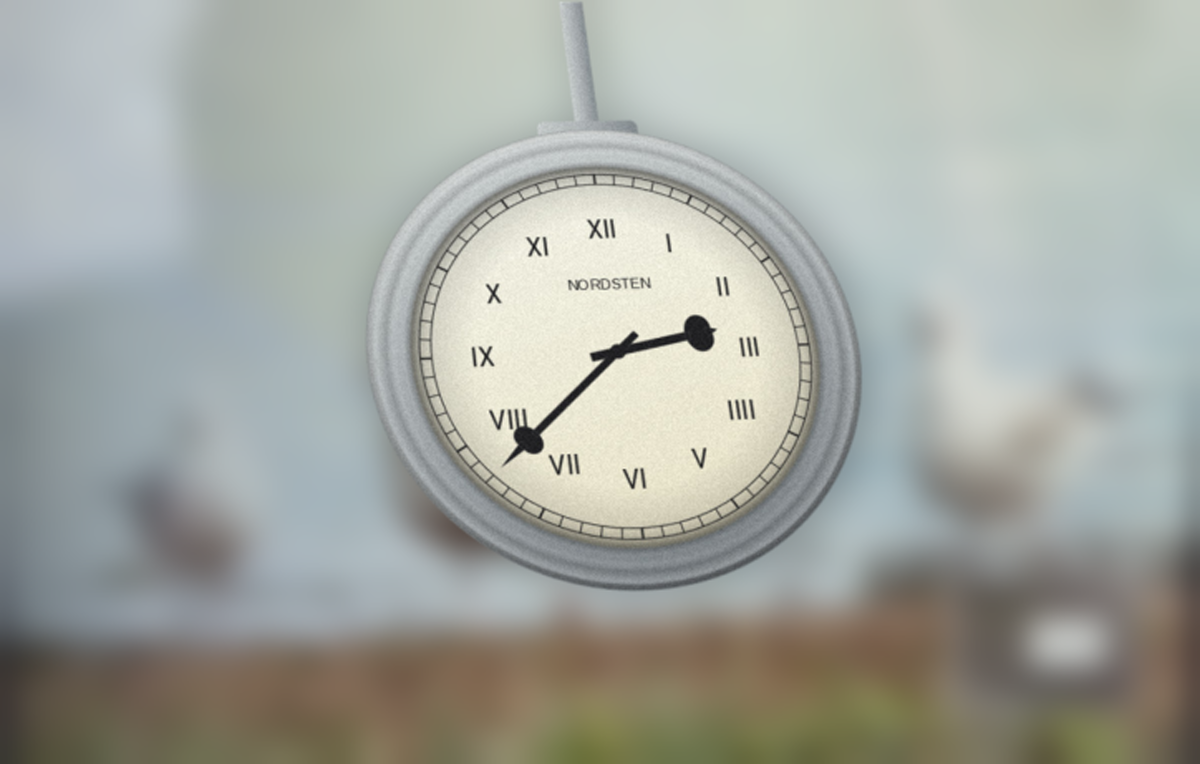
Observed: 2 h 38 min
